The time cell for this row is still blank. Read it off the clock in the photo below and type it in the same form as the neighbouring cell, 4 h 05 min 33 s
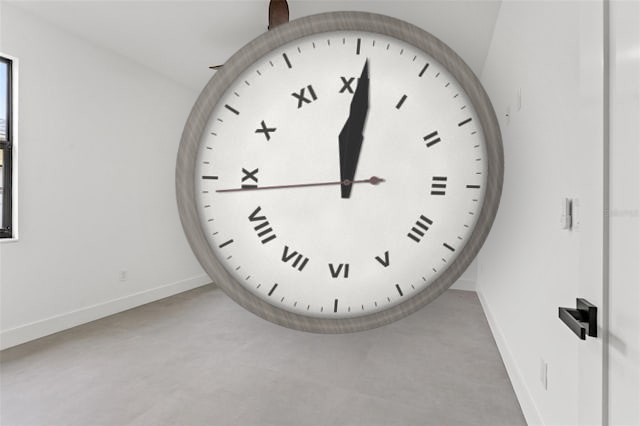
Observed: 12 h 00 min 44 s
